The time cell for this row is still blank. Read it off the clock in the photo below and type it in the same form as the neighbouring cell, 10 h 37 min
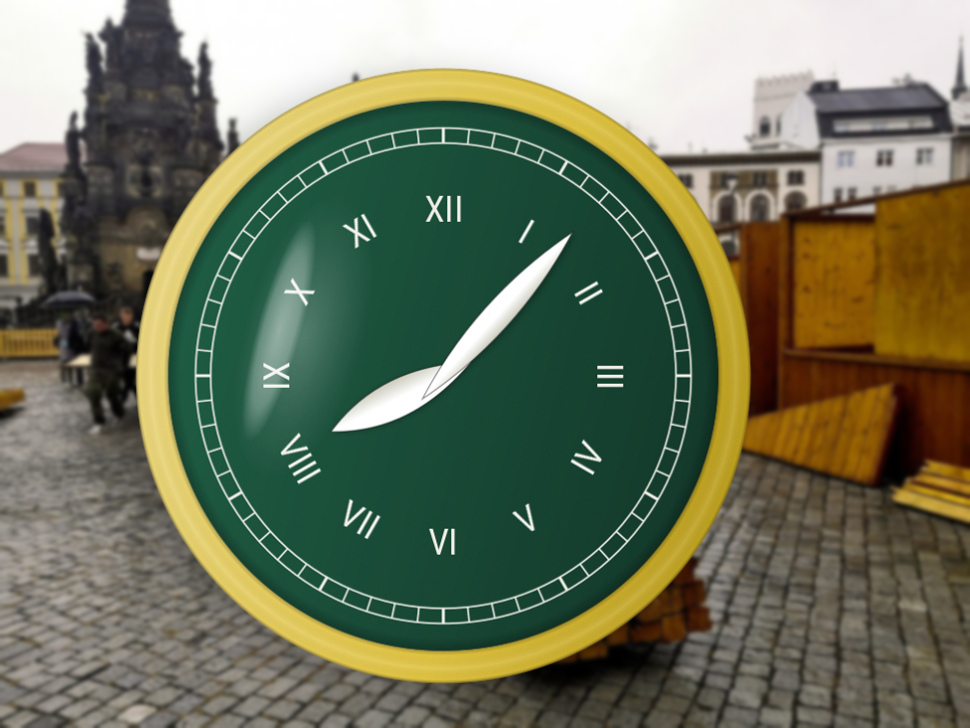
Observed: 8 h 07 min
